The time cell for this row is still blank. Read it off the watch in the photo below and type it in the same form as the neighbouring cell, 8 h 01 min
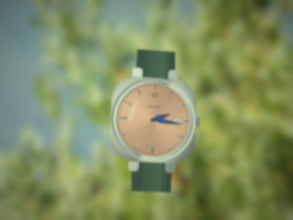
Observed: 2 h 16 min
